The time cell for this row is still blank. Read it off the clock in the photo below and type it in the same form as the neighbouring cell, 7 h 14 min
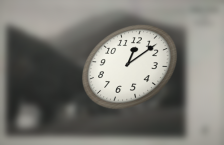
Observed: 12 h 07 min
